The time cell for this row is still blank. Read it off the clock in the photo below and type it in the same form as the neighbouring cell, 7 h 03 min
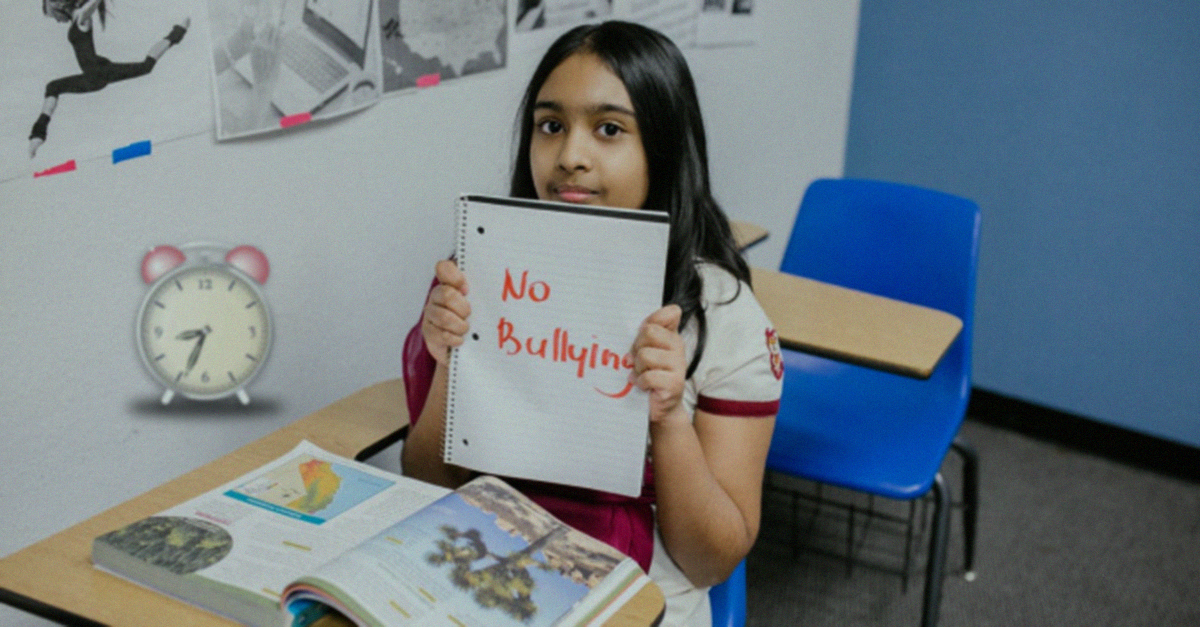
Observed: 8 h 34 min
